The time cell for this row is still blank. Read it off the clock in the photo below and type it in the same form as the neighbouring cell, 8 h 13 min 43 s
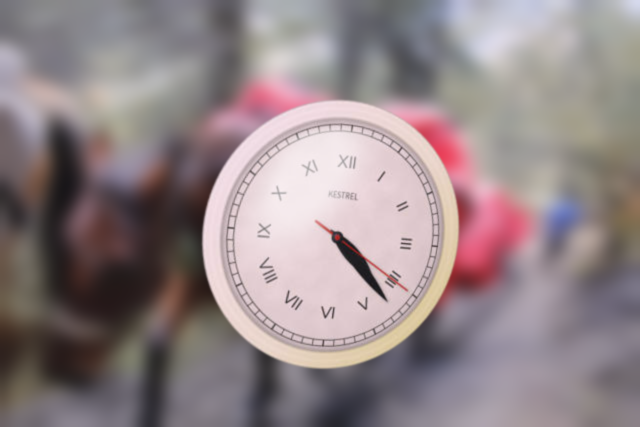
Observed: 4 h 22 min 20 s
